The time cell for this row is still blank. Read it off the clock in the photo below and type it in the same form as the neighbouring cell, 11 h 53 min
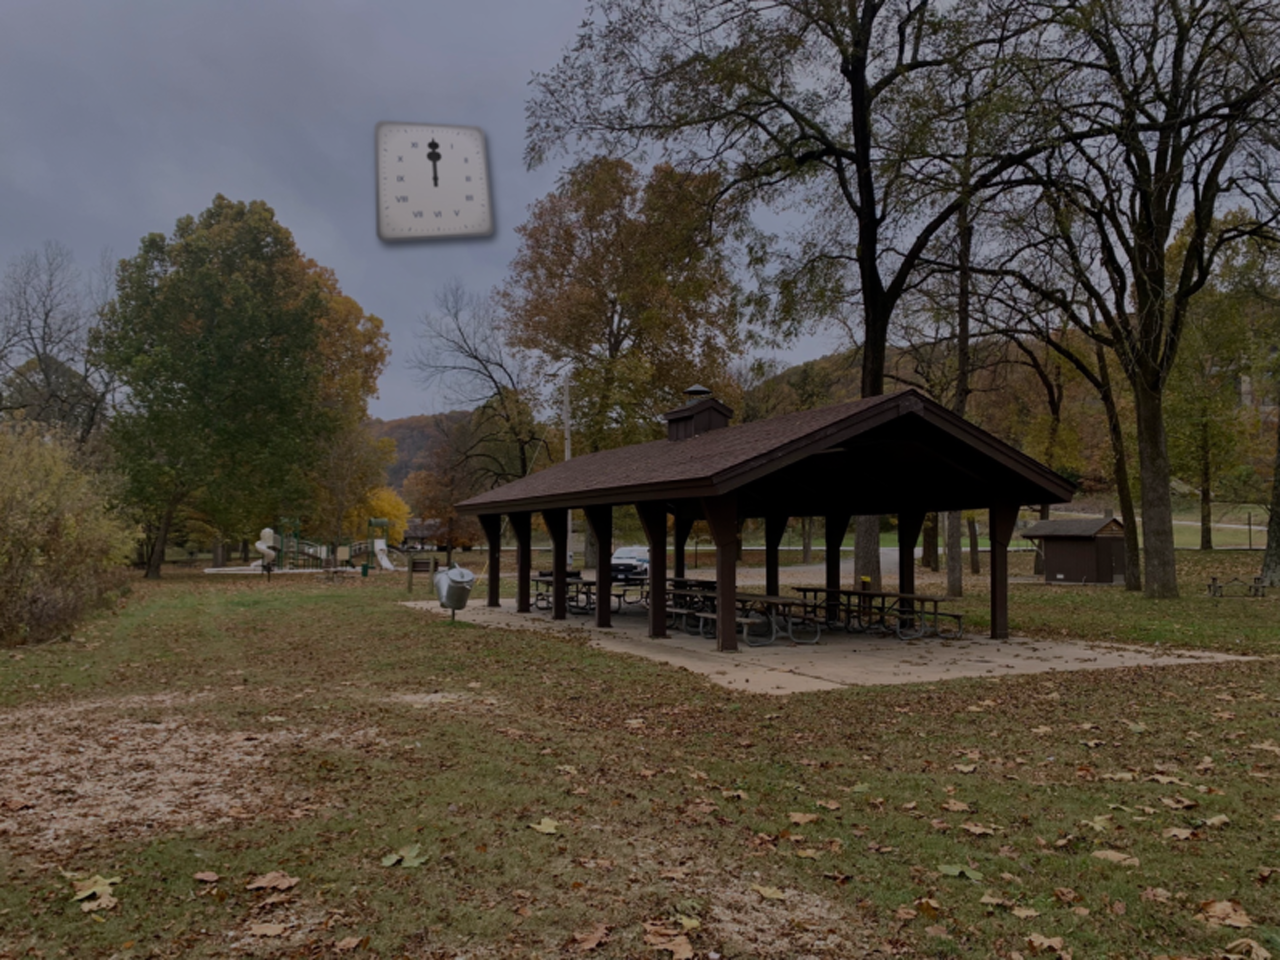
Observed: 12 h 00 min
